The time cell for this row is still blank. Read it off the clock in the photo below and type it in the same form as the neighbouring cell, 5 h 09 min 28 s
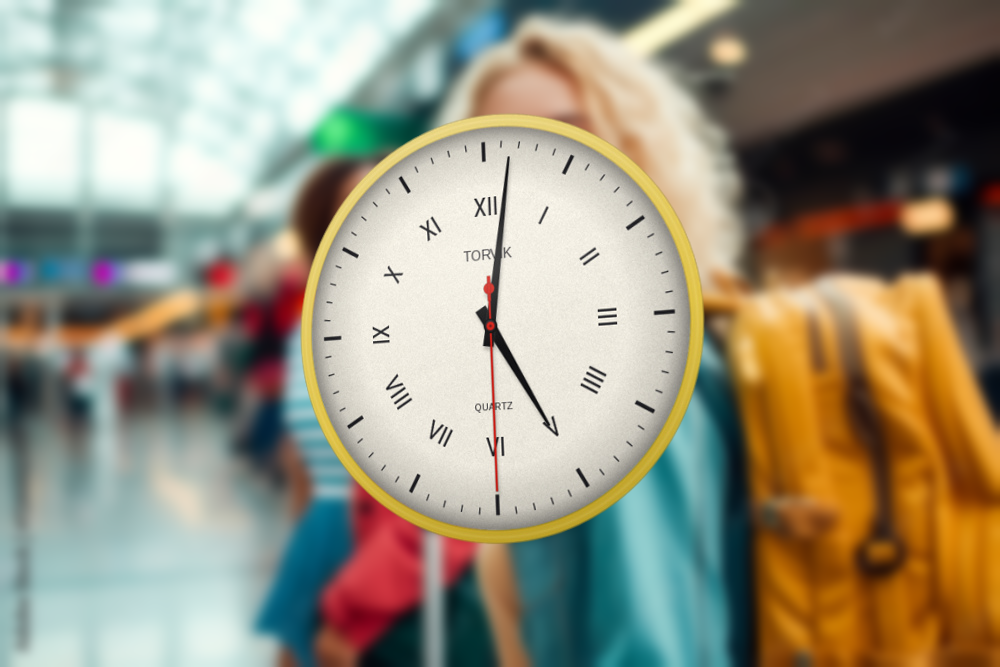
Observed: 5 h 01 min 30 s
